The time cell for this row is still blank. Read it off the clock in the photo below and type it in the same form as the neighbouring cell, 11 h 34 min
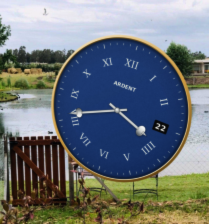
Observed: 3 h 41 min
